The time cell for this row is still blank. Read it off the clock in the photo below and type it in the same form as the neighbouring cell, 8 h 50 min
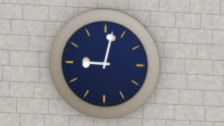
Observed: 9 h 02 min
